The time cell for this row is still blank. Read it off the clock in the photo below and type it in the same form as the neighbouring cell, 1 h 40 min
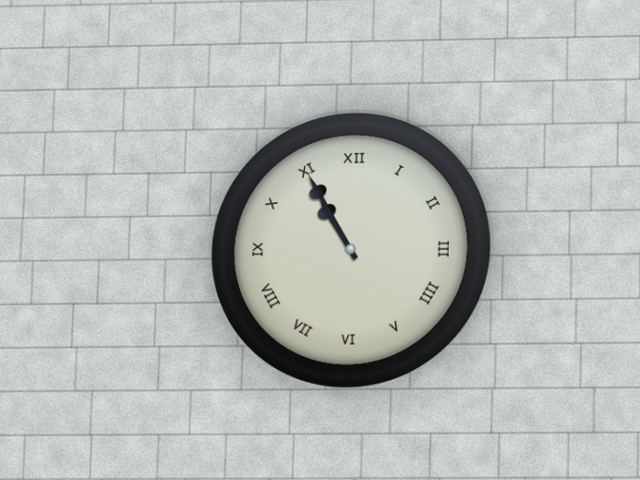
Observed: 10 h 55 min
